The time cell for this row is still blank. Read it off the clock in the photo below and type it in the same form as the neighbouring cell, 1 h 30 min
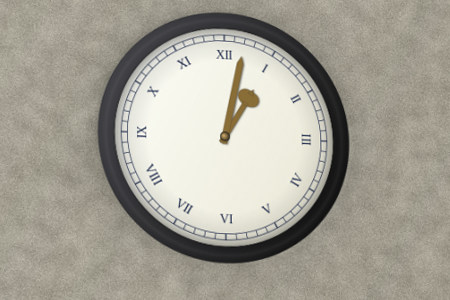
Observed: 1 h 02 min
